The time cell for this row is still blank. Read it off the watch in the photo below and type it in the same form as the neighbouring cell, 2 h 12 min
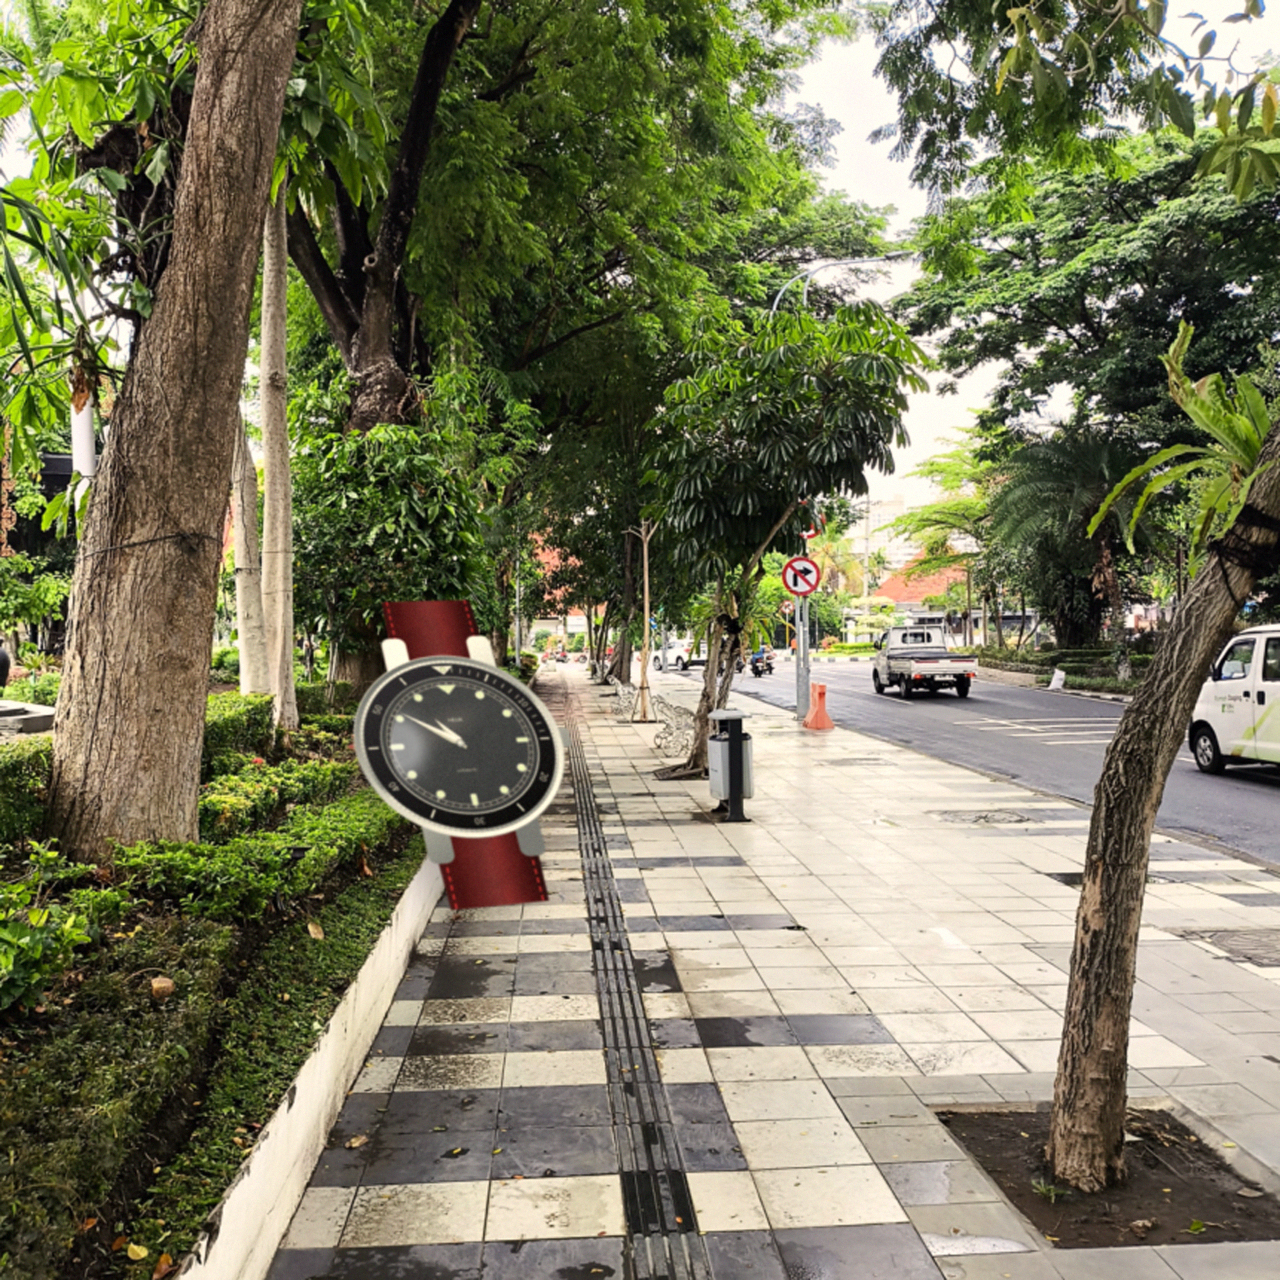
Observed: 10 h 51 min
